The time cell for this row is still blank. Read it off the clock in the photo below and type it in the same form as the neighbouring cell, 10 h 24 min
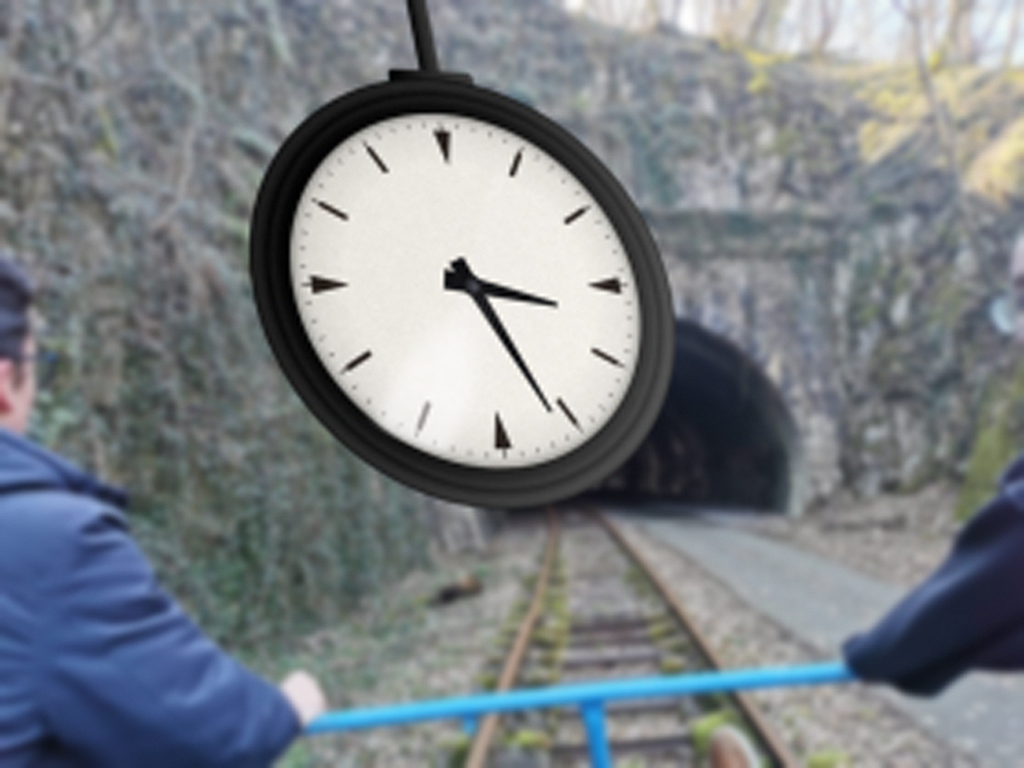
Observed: 3 h 26 min
